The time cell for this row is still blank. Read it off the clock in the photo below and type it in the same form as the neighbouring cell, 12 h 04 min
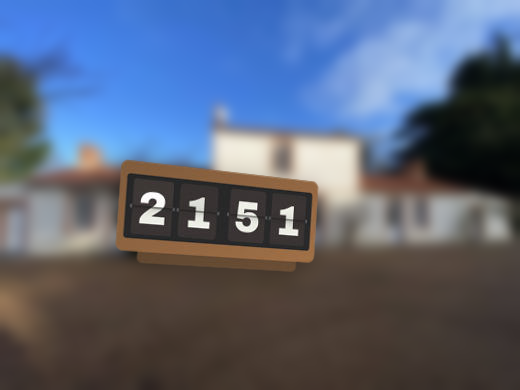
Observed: 21 h 51 min
